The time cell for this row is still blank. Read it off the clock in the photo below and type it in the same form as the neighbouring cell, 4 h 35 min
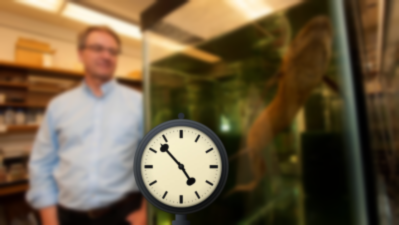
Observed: 4 h 53 min
